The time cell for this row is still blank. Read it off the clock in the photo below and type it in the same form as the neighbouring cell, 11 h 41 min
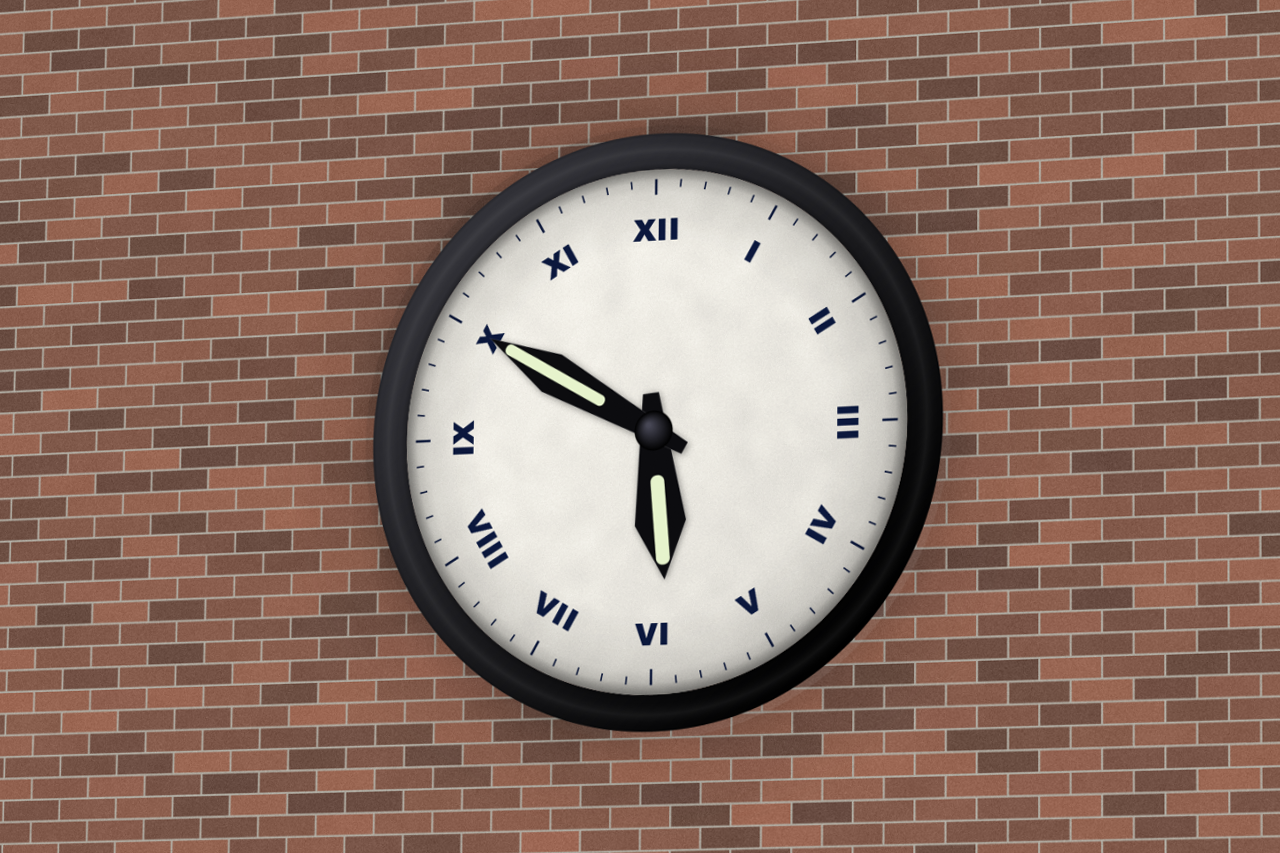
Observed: 5 h 50 min
